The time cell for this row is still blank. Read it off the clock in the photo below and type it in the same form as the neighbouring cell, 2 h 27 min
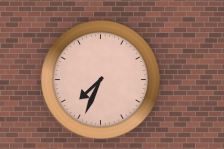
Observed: 7 h 34 min
